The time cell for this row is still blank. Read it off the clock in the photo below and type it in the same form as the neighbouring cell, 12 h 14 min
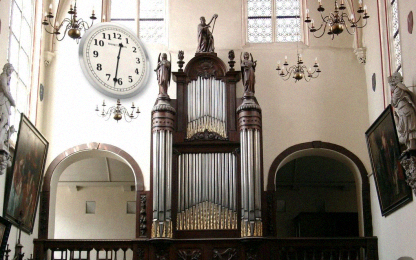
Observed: 12 h 32 min
